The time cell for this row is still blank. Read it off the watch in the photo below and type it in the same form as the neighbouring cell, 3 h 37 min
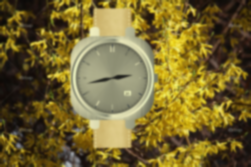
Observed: 2 h 43 min
